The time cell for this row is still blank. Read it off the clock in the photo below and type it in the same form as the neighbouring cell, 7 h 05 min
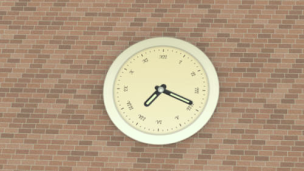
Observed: 7 h 19 min
